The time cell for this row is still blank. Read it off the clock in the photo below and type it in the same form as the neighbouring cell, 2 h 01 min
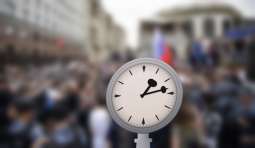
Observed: 1 h 13 min
